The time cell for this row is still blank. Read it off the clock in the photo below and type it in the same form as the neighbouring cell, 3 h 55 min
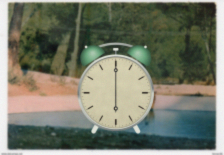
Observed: 6 h 00 min
